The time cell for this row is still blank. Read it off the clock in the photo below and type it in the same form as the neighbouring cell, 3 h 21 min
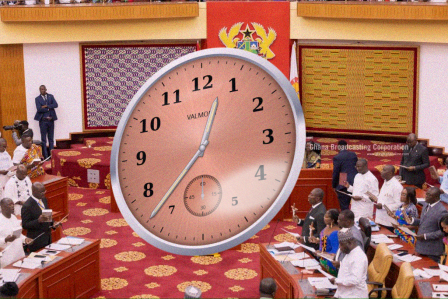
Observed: 12 h 37 min
